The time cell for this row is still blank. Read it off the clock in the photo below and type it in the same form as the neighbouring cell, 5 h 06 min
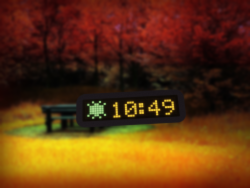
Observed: 10 h 49 min
